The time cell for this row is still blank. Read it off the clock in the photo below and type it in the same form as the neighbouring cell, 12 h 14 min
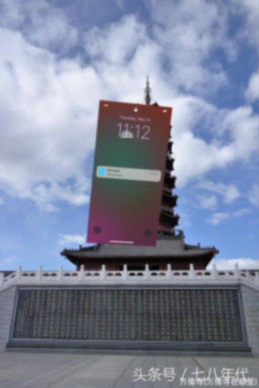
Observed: 11 h 12 min
